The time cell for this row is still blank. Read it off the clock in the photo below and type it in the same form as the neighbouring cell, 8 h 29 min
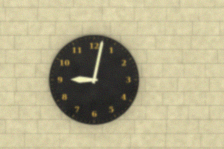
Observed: 9 h 02 min
